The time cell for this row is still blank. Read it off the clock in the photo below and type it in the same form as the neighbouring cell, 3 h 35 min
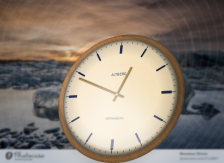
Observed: 12 h 49 min
